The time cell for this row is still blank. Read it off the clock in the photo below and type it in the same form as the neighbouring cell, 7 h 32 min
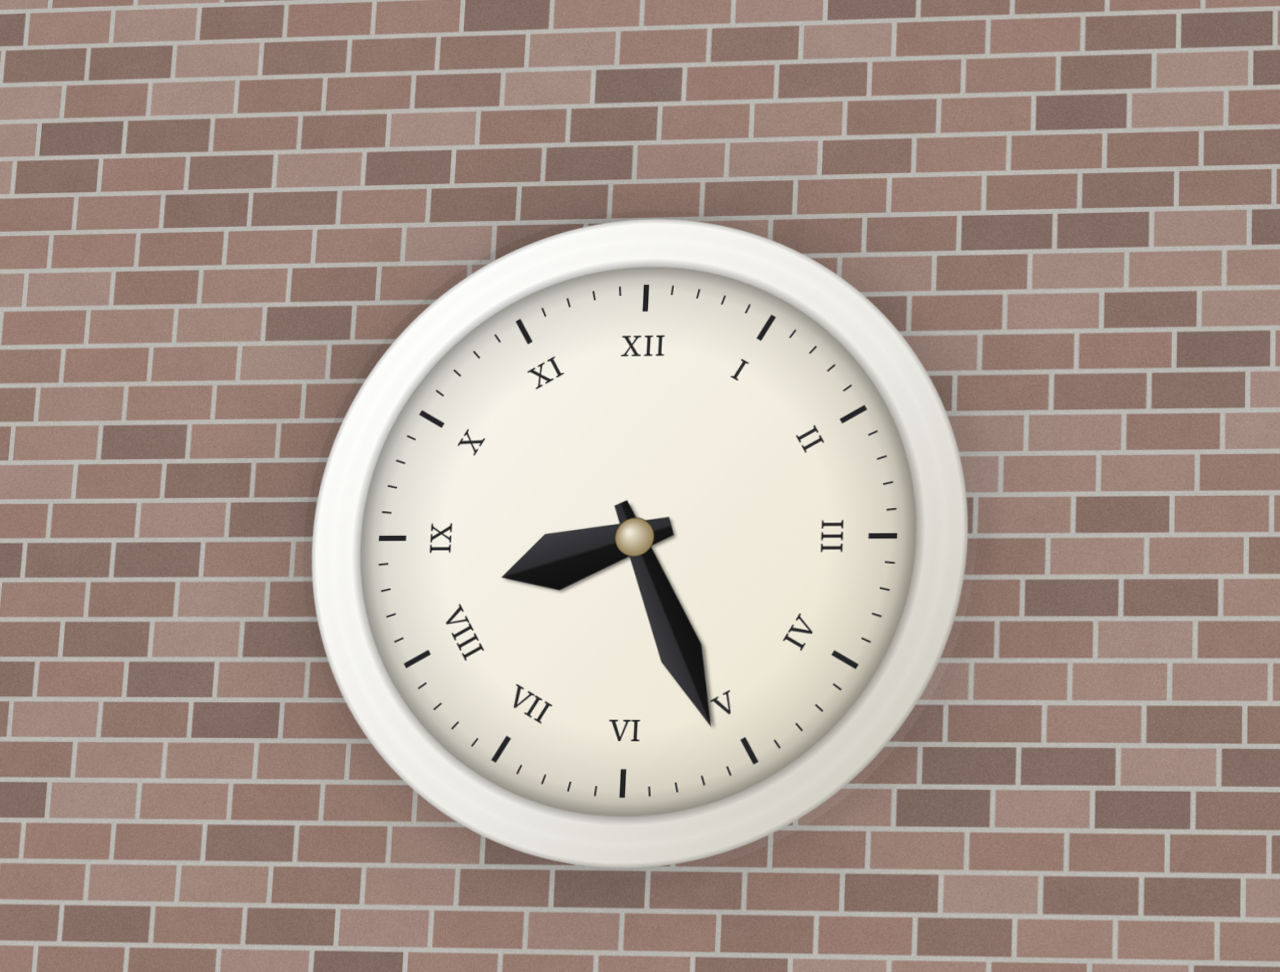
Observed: 8 h 26 min
